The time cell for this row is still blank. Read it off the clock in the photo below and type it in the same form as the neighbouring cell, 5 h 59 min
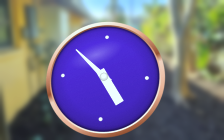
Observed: 4 h 52 min
